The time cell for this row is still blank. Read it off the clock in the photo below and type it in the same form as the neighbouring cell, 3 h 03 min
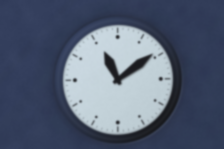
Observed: 11 h 09 min
